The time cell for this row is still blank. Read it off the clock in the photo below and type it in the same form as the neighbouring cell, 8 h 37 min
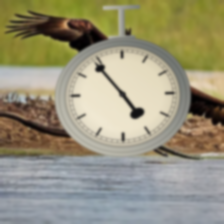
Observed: 4 h 54 min
